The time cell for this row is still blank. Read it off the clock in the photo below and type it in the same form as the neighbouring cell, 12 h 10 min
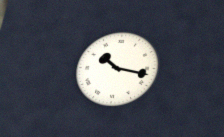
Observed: 10 h 17 min
